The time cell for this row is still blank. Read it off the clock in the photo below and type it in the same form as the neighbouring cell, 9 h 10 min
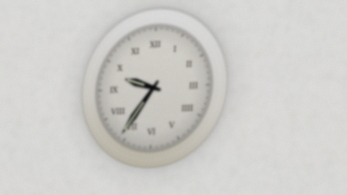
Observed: 9 h 36 min
